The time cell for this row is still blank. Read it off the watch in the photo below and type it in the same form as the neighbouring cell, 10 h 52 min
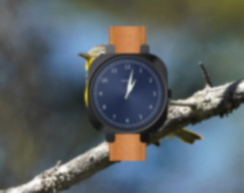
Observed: 1 h 02 min
